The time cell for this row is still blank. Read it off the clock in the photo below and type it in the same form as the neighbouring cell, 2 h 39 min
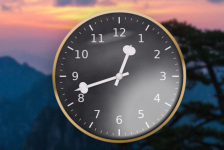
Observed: 12 h 42 min
